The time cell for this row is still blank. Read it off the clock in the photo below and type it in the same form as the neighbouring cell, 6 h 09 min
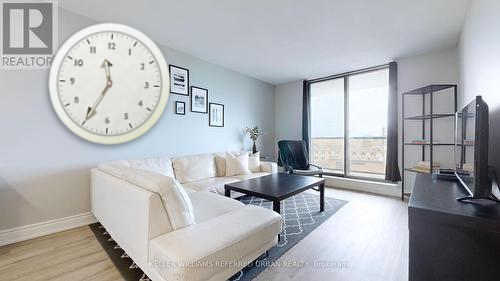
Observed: 11 h 35 min
